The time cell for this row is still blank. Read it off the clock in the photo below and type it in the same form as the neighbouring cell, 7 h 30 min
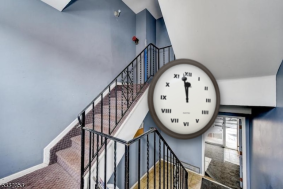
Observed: 11 h 58 min
